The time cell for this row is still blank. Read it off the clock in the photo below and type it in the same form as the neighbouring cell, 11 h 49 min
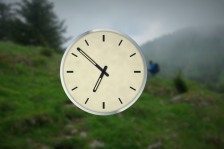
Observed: 6 h 52 min
